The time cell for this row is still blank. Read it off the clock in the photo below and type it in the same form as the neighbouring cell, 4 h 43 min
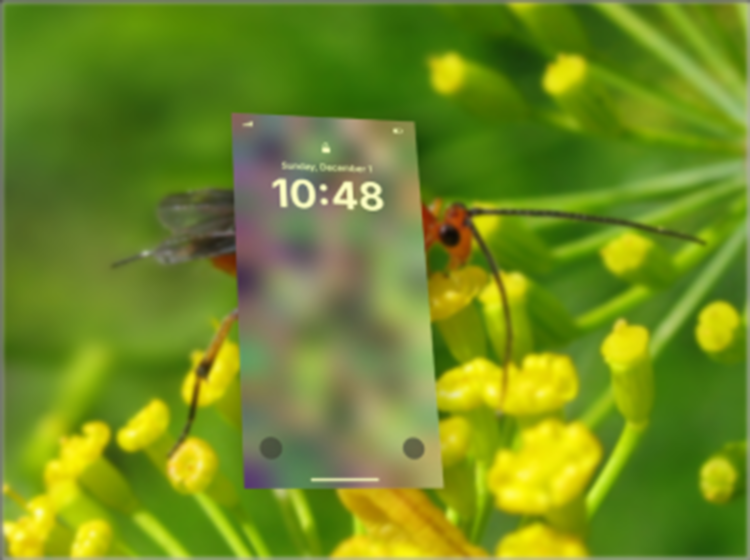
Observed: 10 h 48 min
